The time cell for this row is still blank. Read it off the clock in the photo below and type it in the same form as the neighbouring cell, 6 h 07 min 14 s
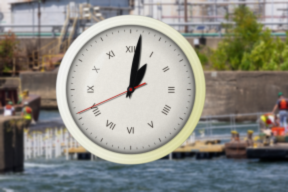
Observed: 1 h 01 min 41 s
